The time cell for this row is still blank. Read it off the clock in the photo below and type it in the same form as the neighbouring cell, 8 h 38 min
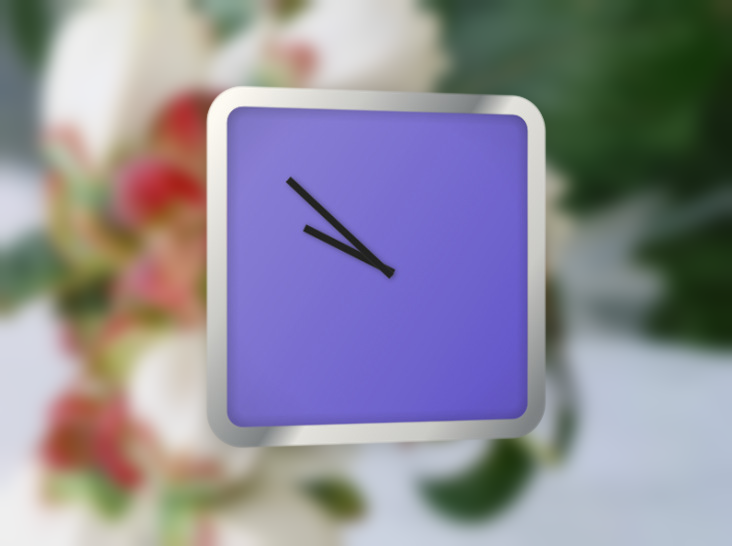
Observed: 9 h 52 min
